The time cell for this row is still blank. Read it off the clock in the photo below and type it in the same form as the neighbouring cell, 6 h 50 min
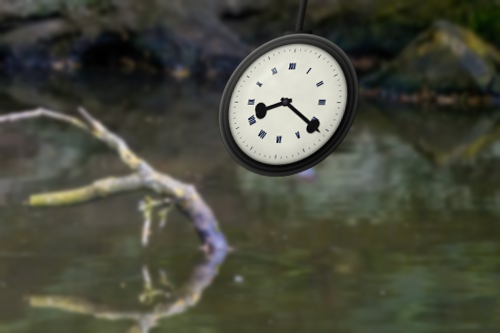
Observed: 8 h 21 min
